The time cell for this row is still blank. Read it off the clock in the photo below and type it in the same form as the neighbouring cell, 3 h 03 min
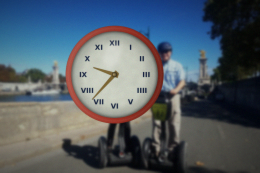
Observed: 9 h 37 min
